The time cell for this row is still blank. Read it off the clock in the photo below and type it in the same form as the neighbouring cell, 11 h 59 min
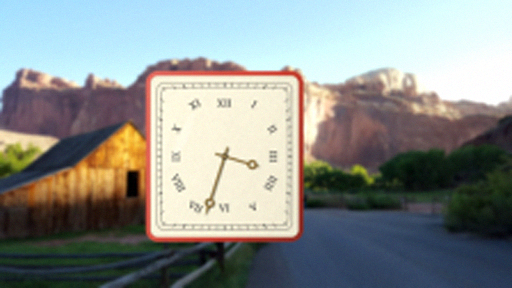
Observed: 3 h 33 min
